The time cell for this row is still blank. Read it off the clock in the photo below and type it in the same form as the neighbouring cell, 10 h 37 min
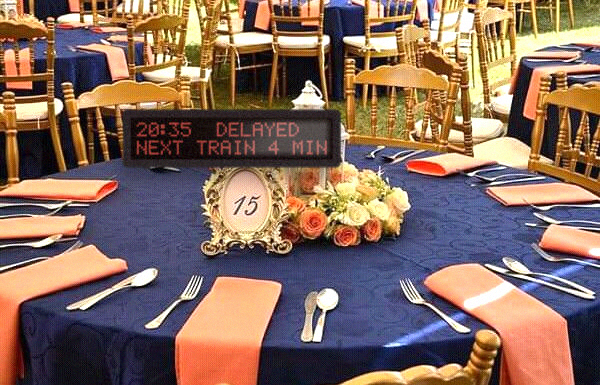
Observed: 20 h 35 min
